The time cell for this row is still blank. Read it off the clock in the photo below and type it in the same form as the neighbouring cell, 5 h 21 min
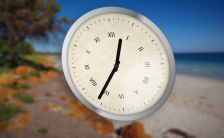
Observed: 12 h 36 min
